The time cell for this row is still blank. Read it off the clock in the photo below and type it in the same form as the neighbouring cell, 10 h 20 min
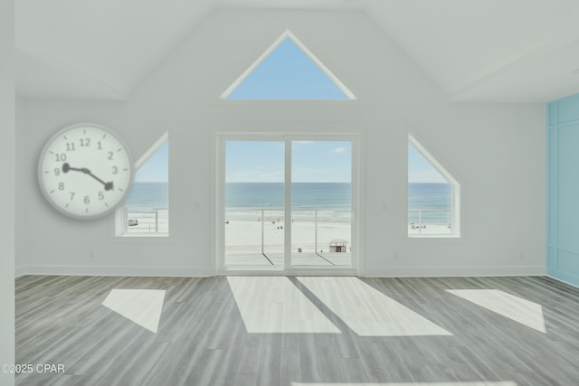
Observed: 9 h 21 min
